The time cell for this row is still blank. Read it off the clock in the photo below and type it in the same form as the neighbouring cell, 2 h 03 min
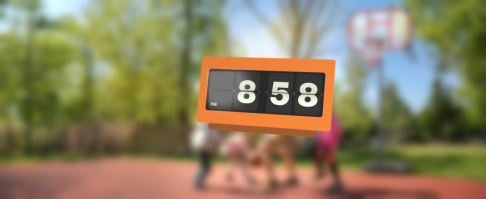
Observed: 8 h 58 min
